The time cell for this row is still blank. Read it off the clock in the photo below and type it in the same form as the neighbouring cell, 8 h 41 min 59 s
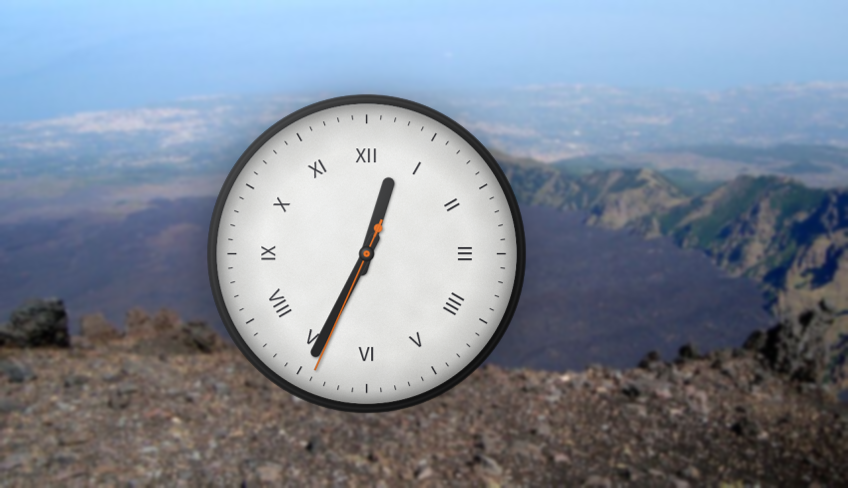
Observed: 12 h 34 min 34 s
